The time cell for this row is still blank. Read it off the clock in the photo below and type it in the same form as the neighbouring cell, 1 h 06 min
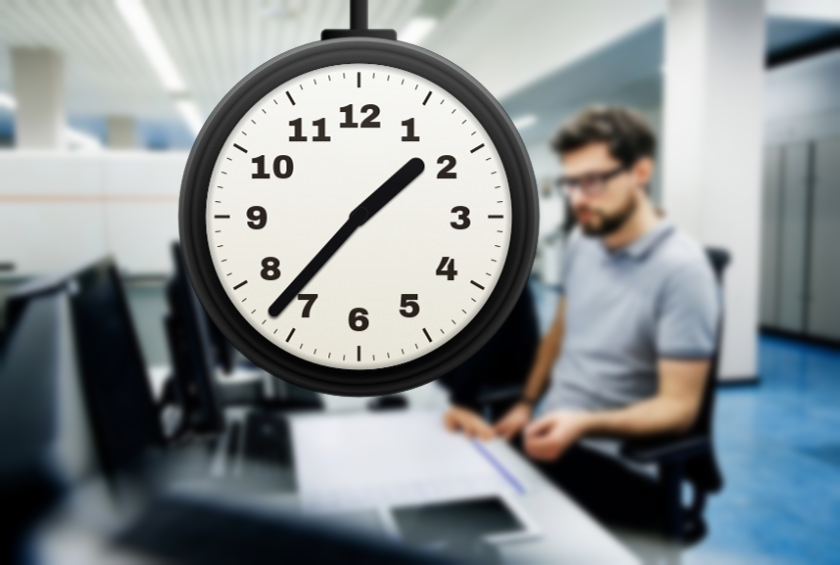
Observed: 1 h 37 min
